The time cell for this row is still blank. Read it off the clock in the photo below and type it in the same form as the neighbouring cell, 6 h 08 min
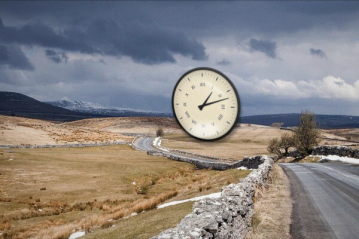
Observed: 1 h 12 min
